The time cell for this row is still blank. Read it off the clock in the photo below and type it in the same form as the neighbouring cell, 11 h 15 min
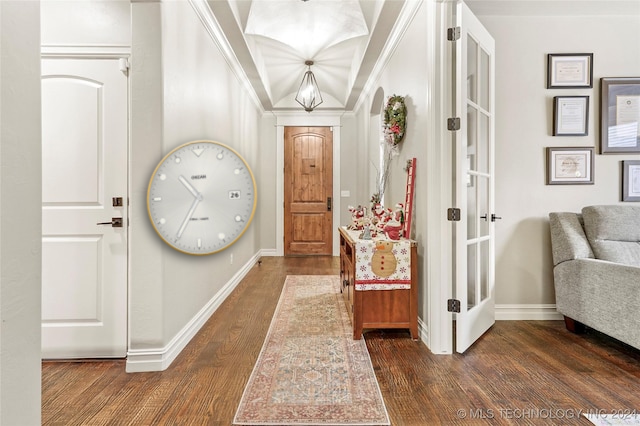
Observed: 10 h 35 min
